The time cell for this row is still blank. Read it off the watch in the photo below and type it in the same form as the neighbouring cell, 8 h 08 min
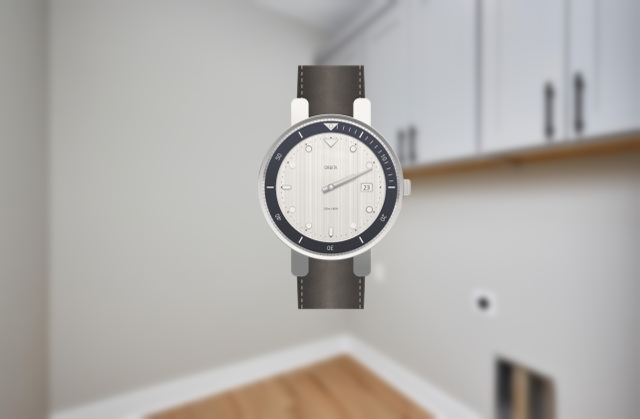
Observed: 2 h 11 min
